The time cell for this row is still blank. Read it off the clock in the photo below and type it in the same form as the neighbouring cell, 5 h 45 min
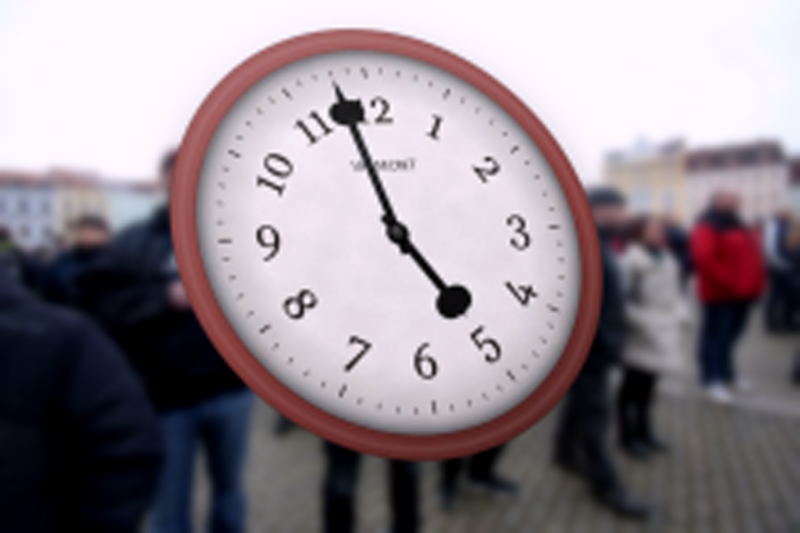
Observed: 4 h 58 min
